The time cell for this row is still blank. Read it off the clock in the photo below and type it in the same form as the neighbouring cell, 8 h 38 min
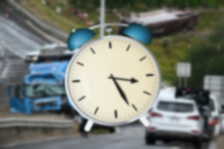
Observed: 3 h 26 min
